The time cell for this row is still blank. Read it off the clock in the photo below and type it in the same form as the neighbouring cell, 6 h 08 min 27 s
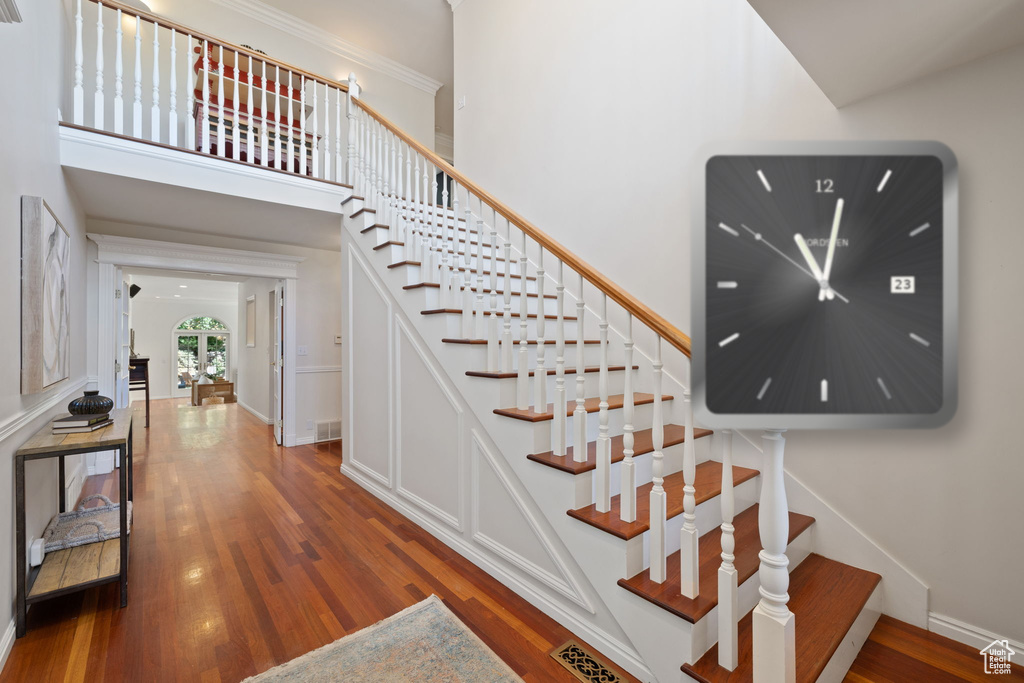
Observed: 11 h 01 min 51 s
